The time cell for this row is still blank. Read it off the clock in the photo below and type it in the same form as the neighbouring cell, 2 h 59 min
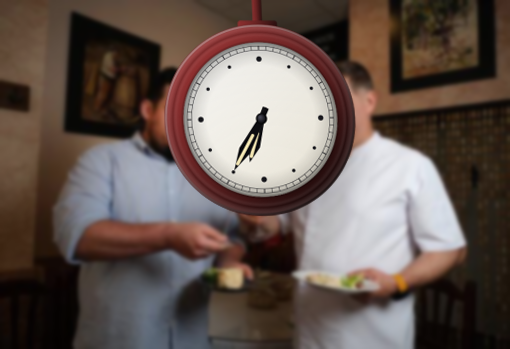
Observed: 6 h 35 min
